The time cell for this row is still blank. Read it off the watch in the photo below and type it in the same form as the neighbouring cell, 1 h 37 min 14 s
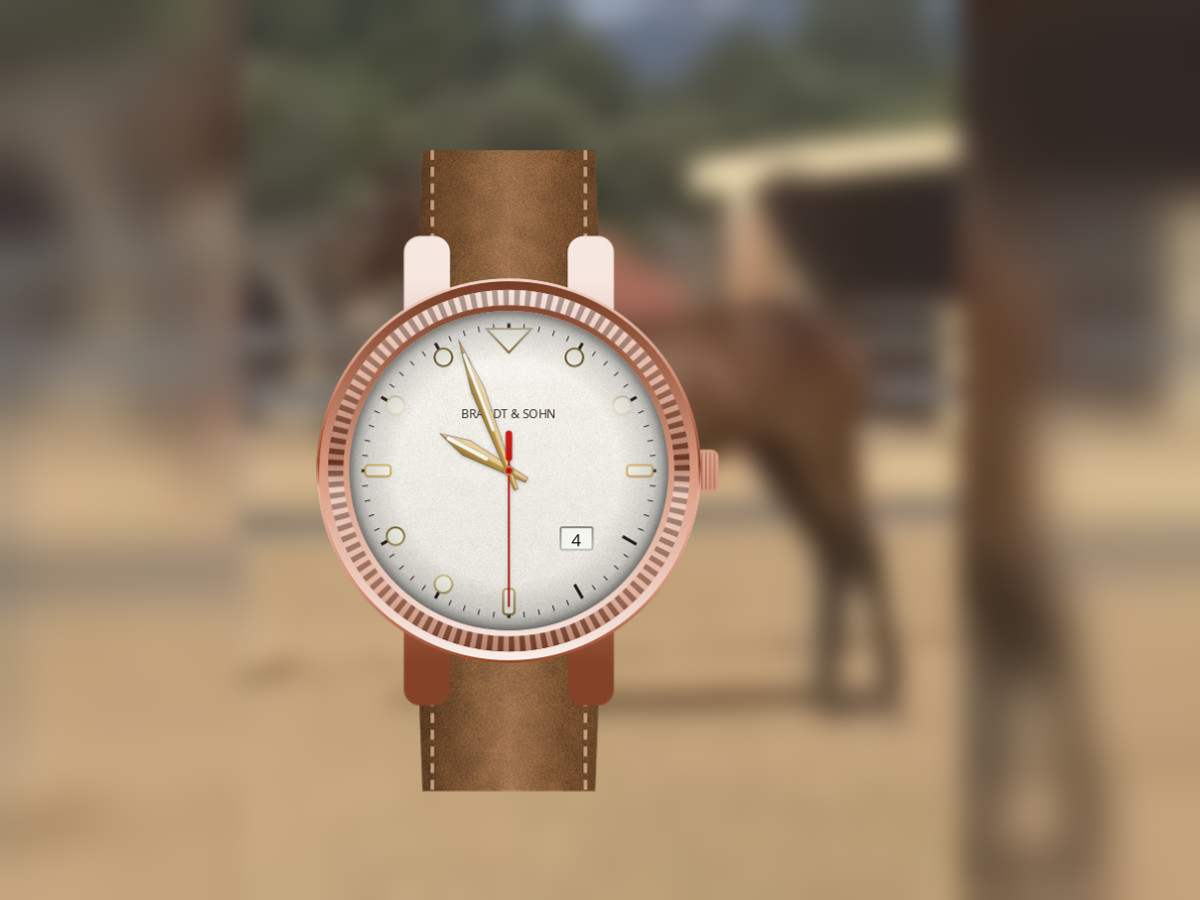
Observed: 9 h 56 min 30 s
